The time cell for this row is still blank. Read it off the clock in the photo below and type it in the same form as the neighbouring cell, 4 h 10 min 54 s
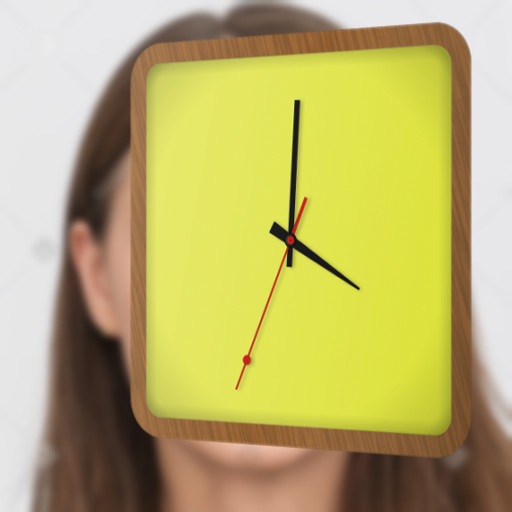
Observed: 4 h 00 min 34 s
